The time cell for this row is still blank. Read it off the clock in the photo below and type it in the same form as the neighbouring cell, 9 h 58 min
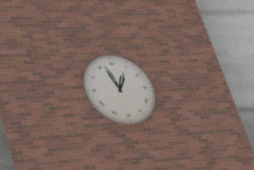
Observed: 12 h 57 min
